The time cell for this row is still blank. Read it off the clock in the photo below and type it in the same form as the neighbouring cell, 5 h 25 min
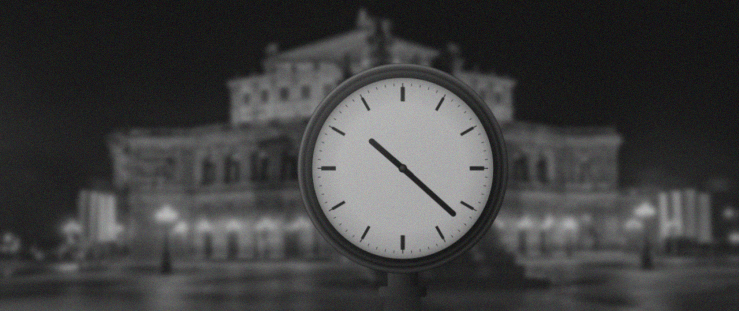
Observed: 10 h 22 min
